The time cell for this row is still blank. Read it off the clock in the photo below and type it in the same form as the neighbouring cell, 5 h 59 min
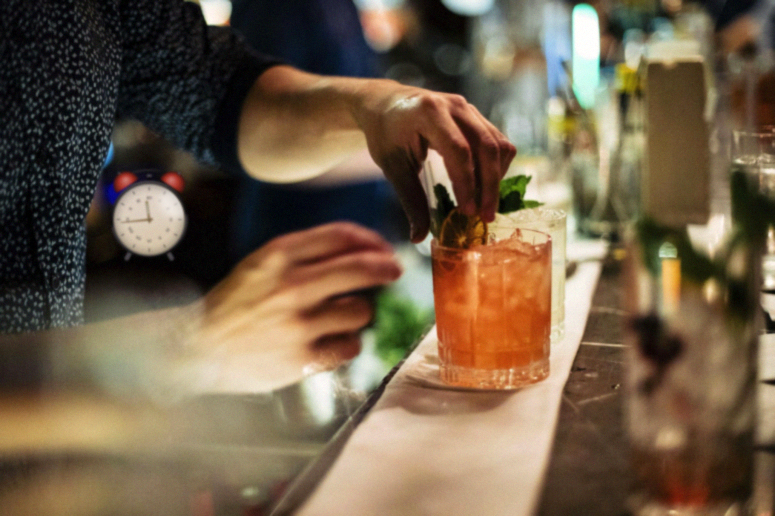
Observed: 11 h 44 min
